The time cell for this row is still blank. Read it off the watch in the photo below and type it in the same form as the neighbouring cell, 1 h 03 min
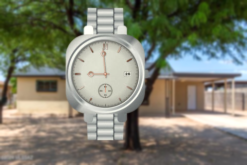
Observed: 8 h 59 min
